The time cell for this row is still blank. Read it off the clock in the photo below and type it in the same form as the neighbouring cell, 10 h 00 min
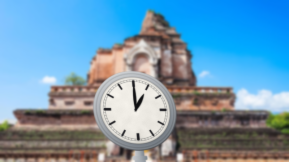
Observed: 1 h 00 min
